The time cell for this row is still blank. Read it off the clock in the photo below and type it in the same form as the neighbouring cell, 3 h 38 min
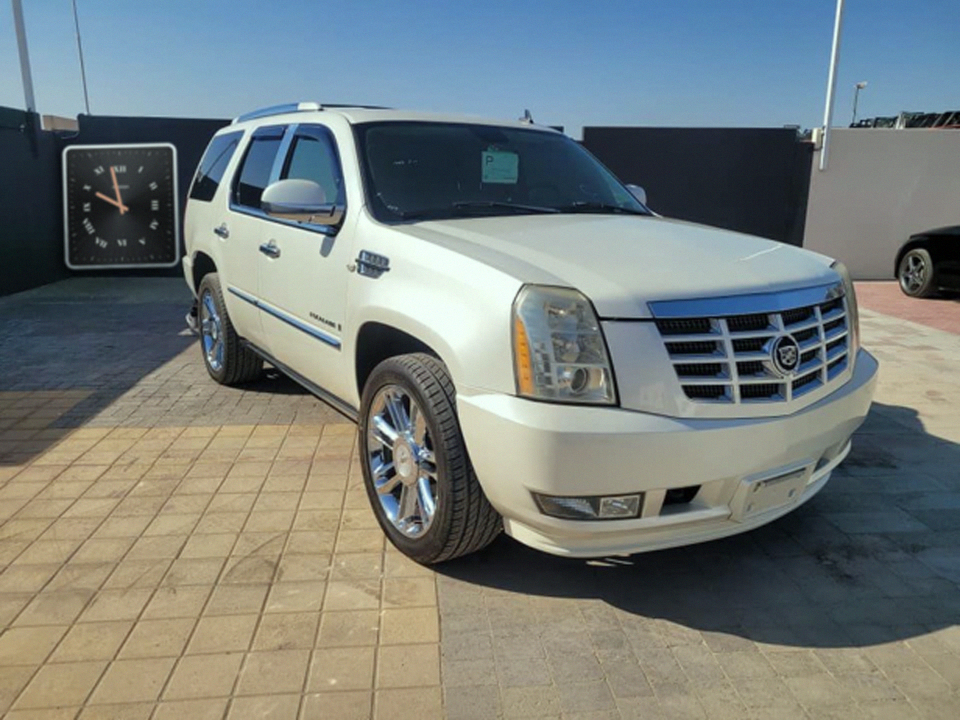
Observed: 9 h 58 min
